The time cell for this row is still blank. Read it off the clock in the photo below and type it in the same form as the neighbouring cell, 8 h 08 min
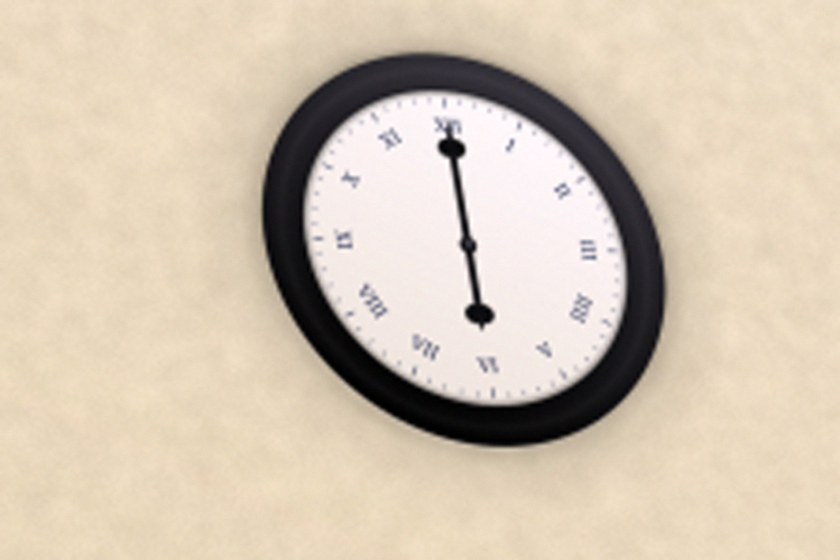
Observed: 6 h 00 min
